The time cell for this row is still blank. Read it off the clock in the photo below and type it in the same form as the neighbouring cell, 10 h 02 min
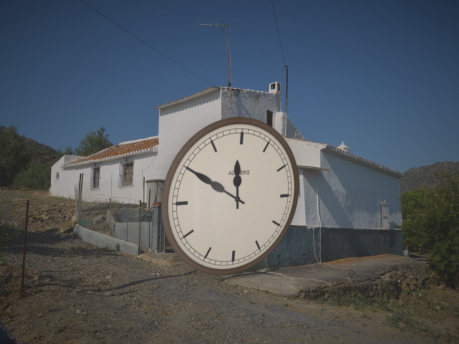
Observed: 11 h 50 min
